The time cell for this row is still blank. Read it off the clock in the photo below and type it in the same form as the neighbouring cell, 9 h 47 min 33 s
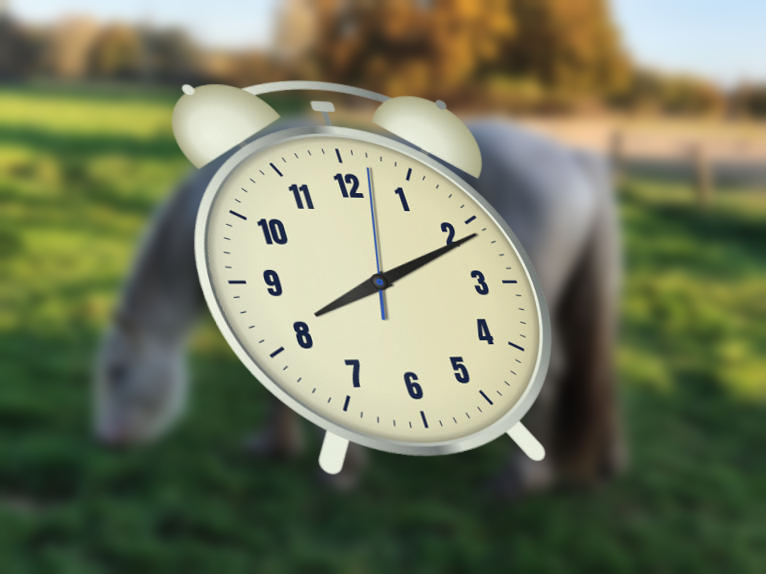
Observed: 8 h 11 min 02 s
